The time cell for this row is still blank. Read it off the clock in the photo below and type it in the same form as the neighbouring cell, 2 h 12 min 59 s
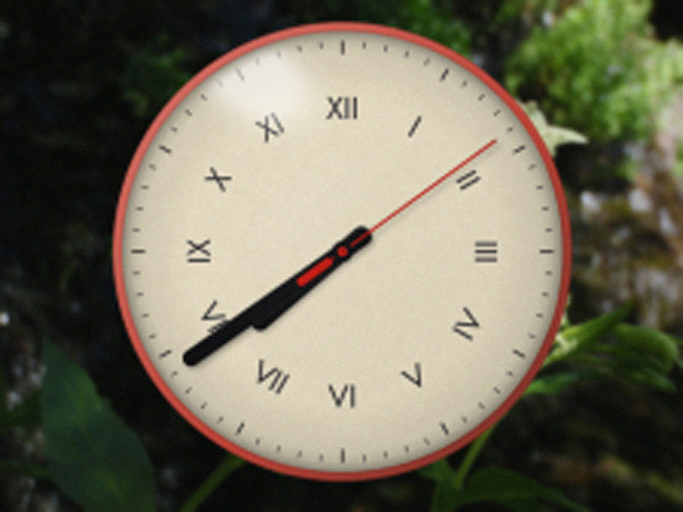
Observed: 7 h 39 min 09 s
